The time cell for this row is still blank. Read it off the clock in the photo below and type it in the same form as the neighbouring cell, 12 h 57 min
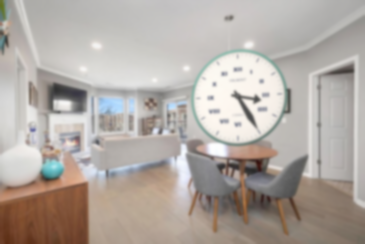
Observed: 3 h 25 min
